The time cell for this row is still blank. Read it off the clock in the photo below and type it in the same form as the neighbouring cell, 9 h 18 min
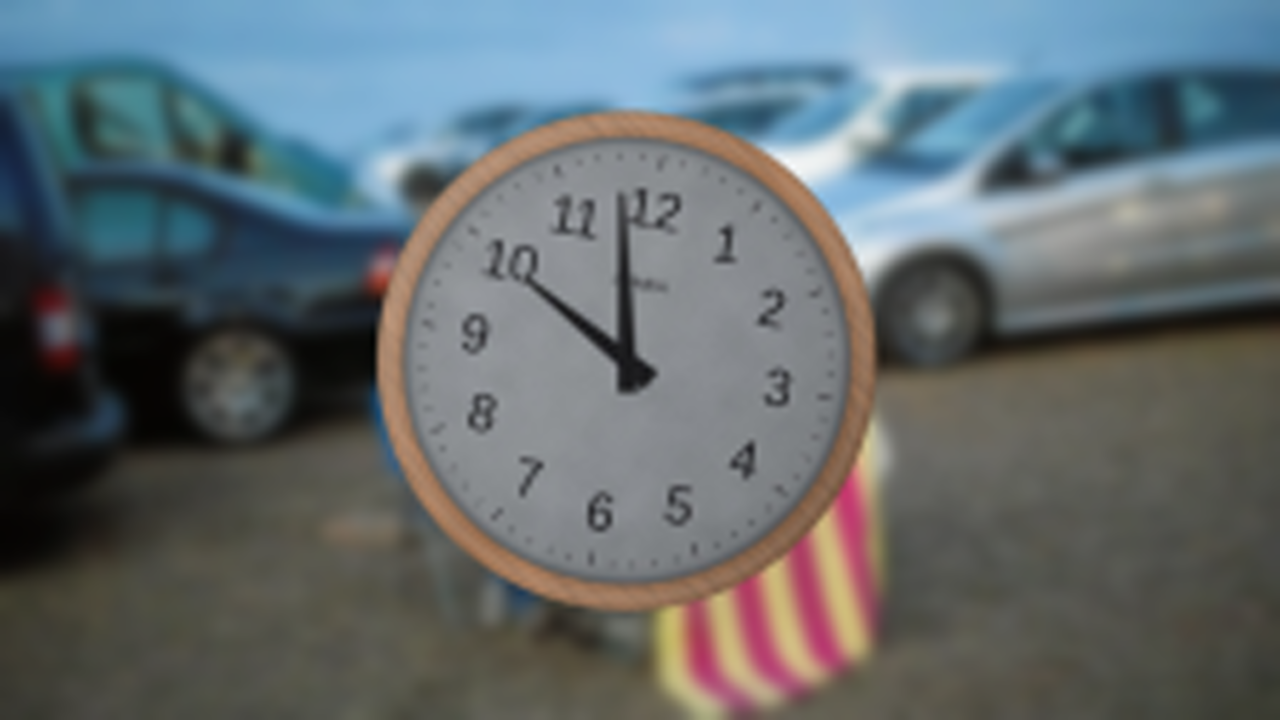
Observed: 9 h 58 min
